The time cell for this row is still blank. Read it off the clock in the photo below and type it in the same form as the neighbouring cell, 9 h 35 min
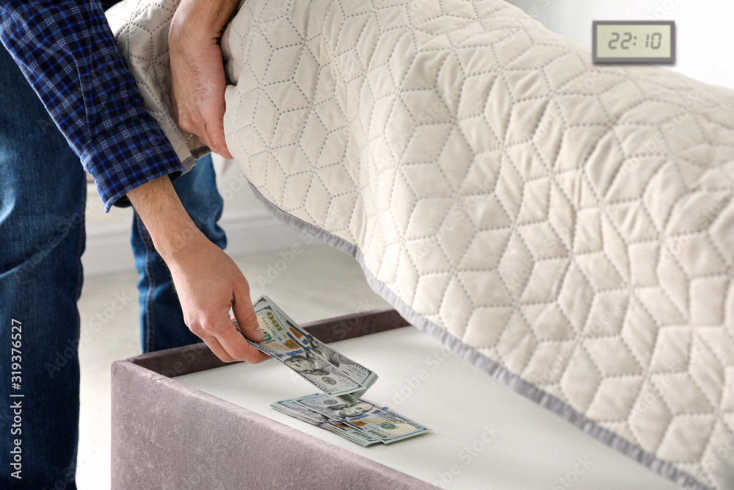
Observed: 22 h 10 min
